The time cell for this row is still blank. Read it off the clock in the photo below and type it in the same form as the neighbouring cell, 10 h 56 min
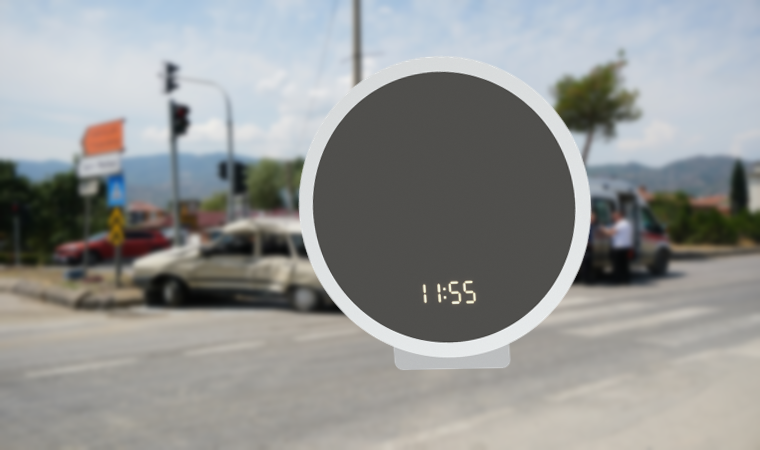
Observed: 11 h 55 min
